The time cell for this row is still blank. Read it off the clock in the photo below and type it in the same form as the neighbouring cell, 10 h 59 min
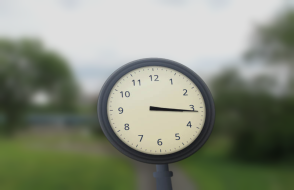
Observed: 3 h 16 min
